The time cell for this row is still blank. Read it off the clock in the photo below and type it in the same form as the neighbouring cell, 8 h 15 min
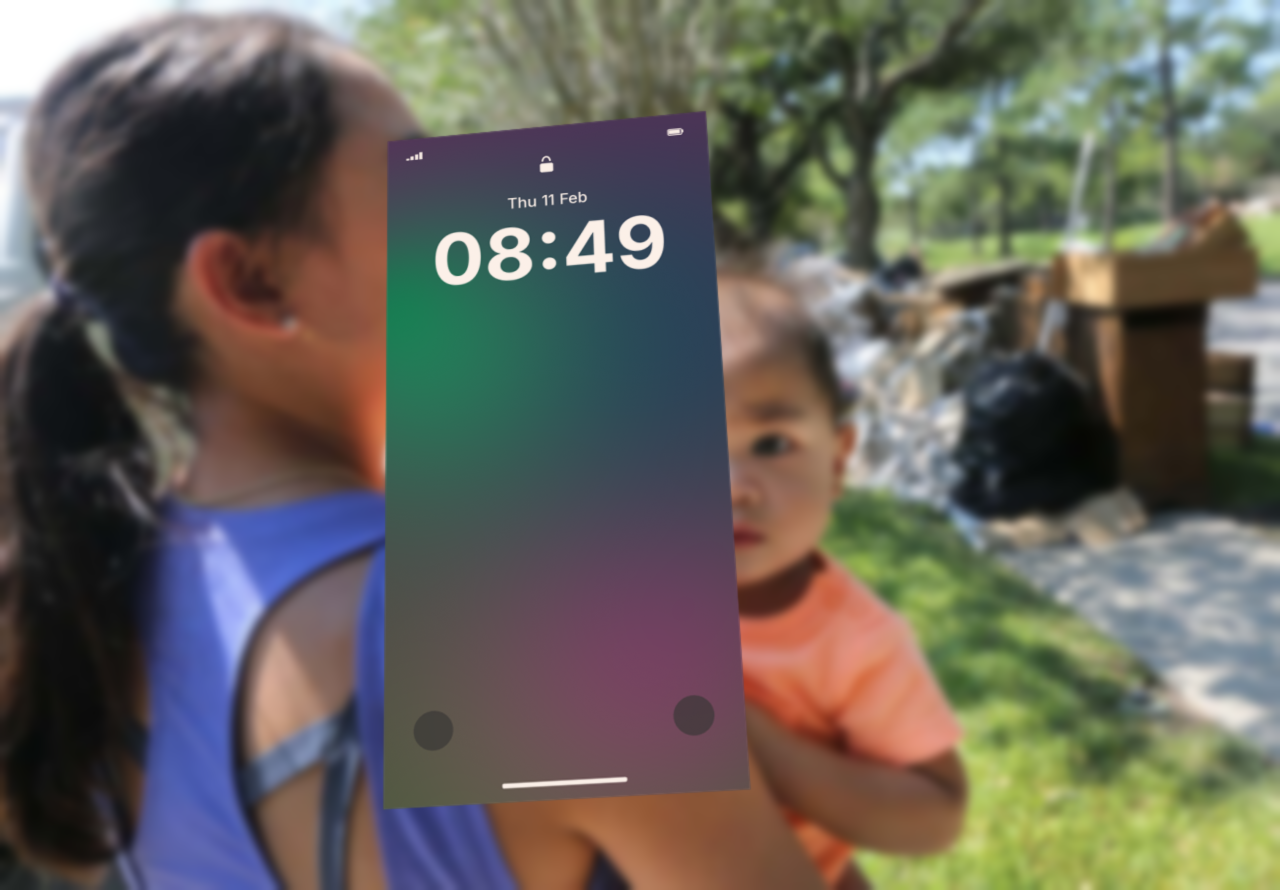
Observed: 8 h 49 min
